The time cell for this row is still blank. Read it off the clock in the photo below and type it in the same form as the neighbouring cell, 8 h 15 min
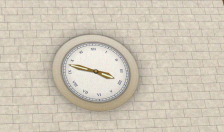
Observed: 3 h 48 min
